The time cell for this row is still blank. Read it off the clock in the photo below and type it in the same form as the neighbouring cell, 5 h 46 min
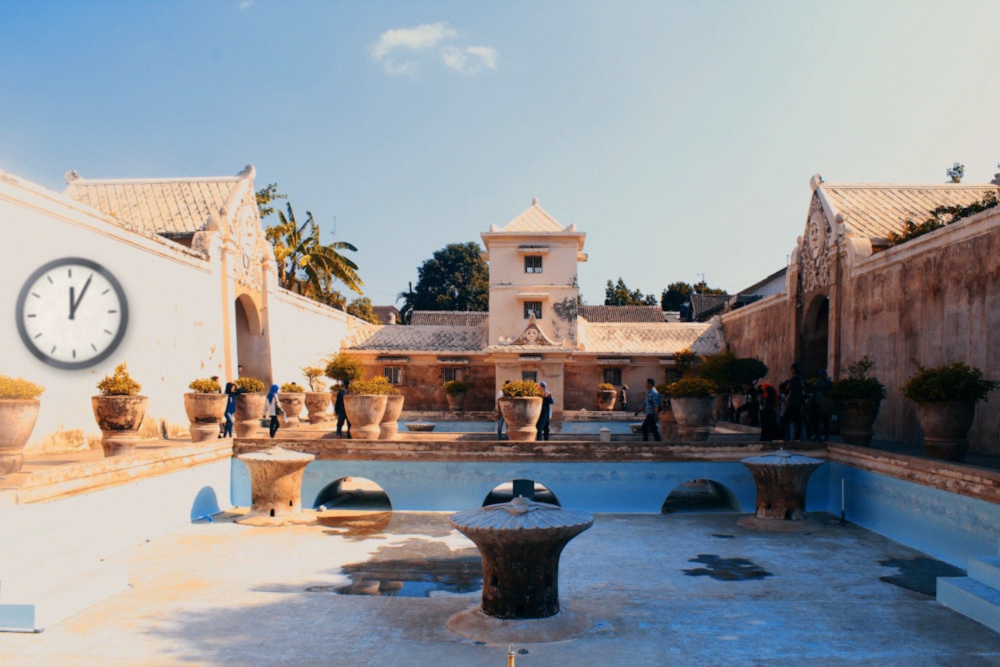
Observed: 12 h 05 min
